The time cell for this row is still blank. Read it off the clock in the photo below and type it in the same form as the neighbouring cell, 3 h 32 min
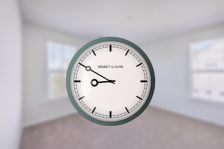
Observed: 8 h 50 min
